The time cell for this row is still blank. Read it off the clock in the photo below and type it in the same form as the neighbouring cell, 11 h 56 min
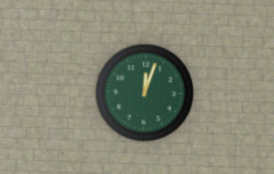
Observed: 12 h 03 min
